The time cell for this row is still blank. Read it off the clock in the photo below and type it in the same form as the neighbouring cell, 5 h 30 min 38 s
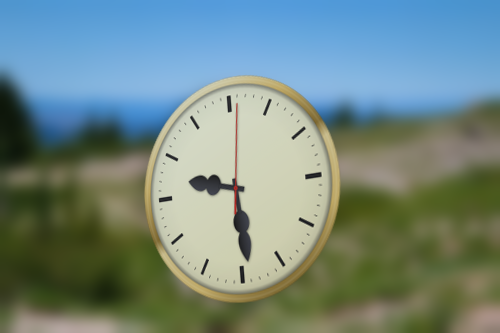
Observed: 9 h 29 min 01 s
